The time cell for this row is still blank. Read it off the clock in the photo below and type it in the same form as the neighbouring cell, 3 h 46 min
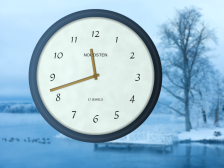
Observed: 11 h 42 min
